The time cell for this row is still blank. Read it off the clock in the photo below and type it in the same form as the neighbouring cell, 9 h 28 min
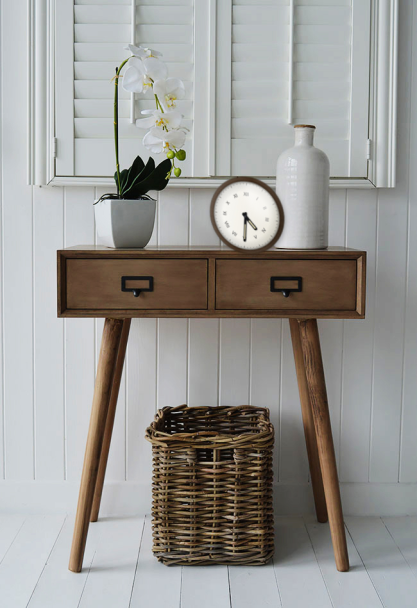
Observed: 4 h 30 min
